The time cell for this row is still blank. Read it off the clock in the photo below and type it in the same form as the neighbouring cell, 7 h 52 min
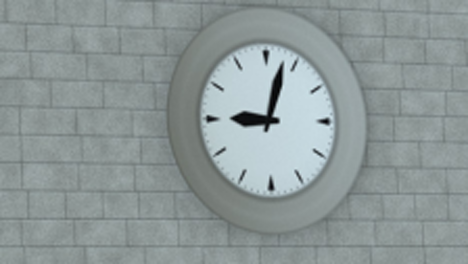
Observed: 9 h 03 min
